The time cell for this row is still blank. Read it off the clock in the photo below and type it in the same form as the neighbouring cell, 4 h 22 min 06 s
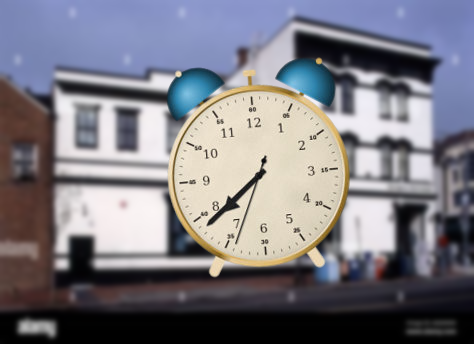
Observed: 7 h 38 min 34 s
